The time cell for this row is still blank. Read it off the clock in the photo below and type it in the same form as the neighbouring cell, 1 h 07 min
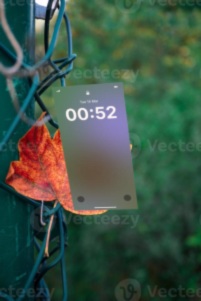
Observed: 0 h 52 min
